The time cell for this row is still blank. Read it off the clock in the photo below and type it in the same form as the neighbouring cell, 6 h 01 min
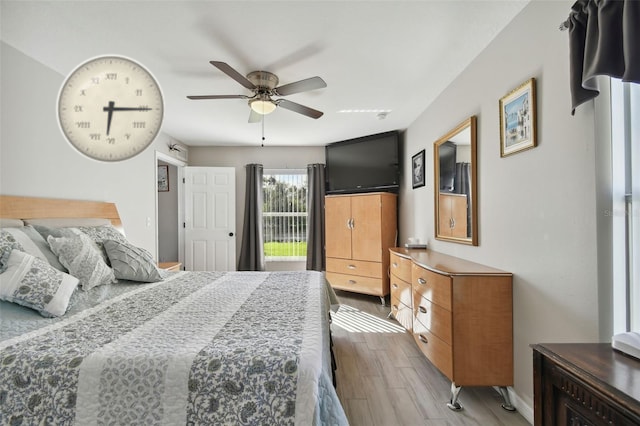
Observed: 6 h 15 min
